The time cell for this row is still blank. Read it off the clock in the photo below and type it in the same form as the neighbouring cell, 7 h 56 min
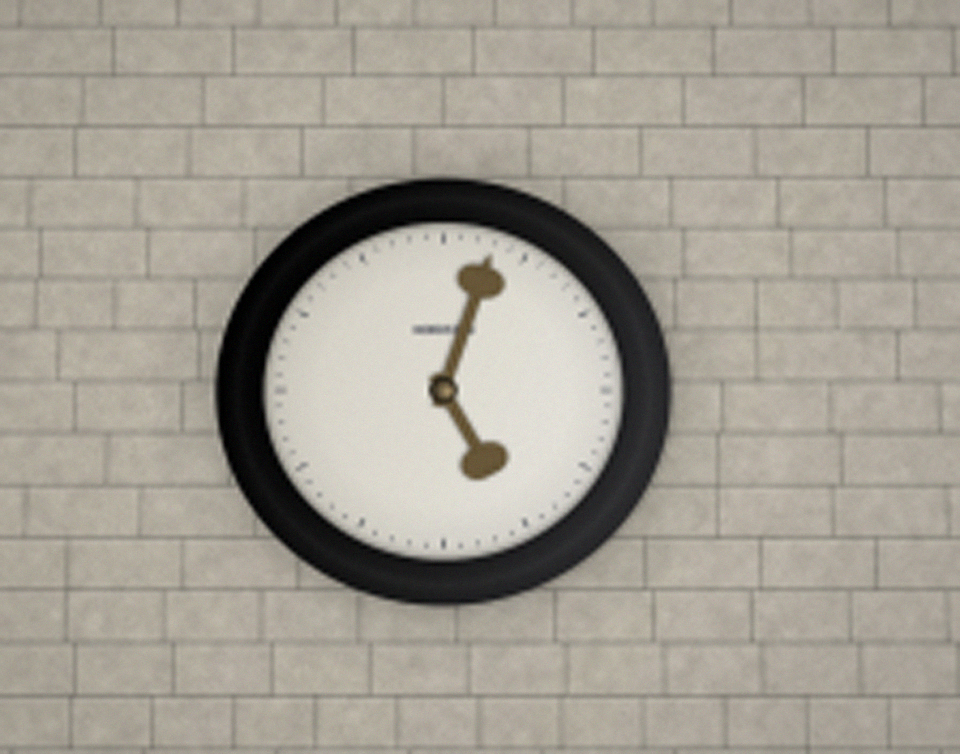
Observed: 5 h 03 min
